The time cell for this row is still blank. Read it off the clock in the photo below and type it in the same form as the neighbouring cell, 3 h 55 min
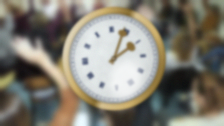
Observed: 12 h 59 min
